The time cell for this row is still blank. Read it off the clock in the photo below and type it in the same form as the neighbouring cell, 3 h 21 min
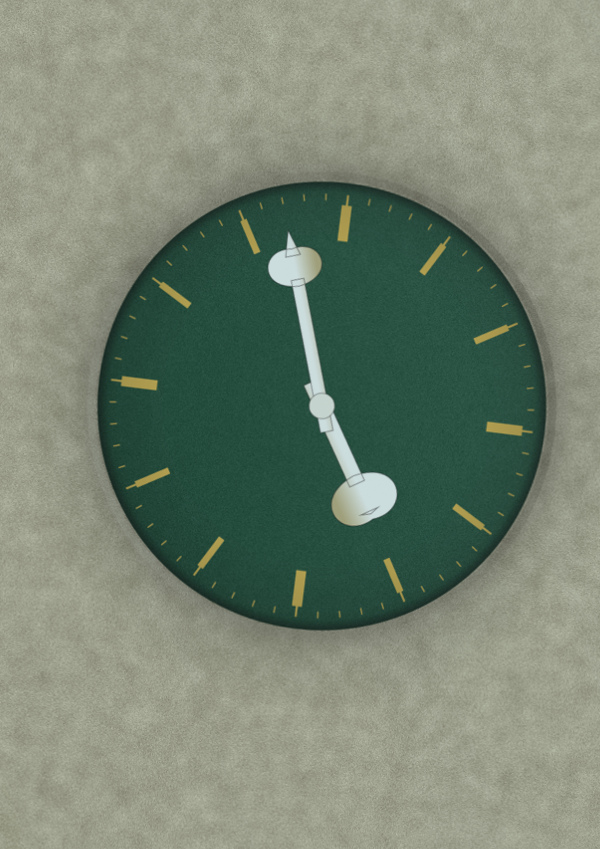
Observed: 4 h 57 min
